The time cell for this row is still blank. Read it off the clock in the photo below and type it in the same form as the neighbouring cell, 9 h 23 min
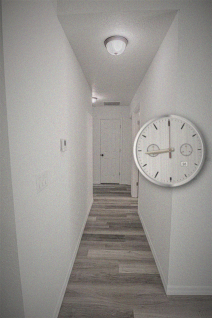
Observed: 8 h 44 min
